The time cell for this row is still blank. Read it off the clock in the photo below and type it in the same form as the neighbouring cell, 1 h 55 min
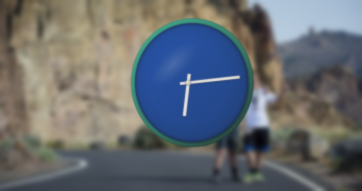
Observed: 6 h 14 min
